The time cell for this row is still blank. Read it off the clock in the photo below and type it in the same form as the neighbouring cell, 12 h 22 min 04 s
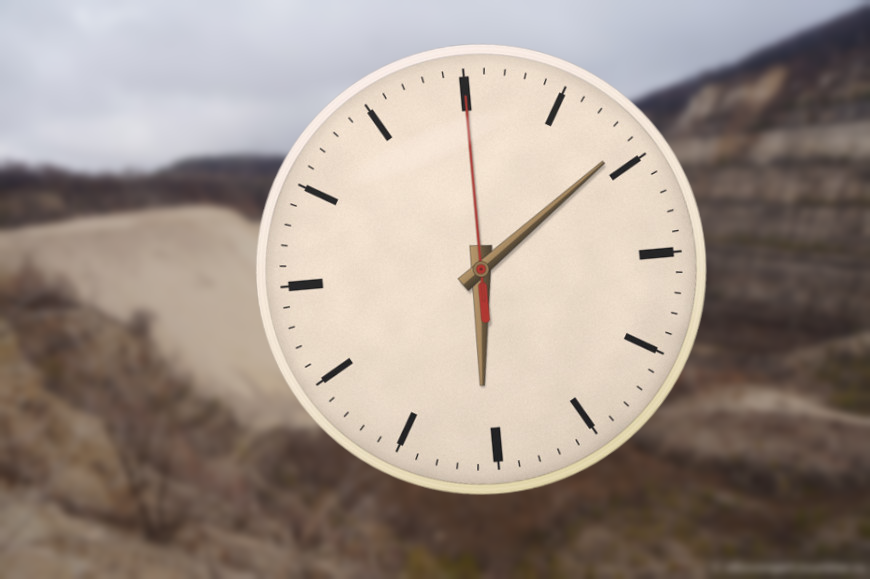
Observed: 6 h 09 min 00 s
